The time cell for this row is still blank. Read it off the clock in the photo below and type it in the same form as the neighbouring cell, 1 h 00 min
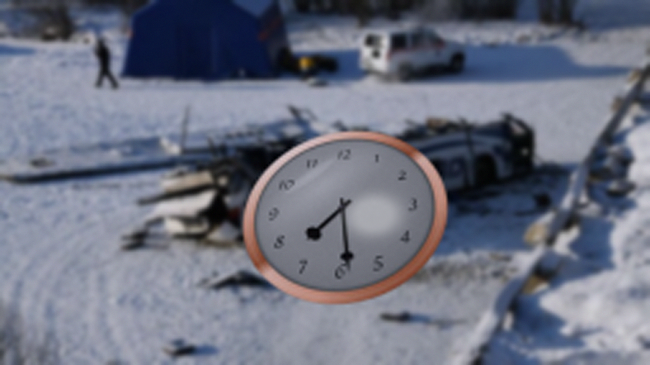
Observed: 7 h 29 min
